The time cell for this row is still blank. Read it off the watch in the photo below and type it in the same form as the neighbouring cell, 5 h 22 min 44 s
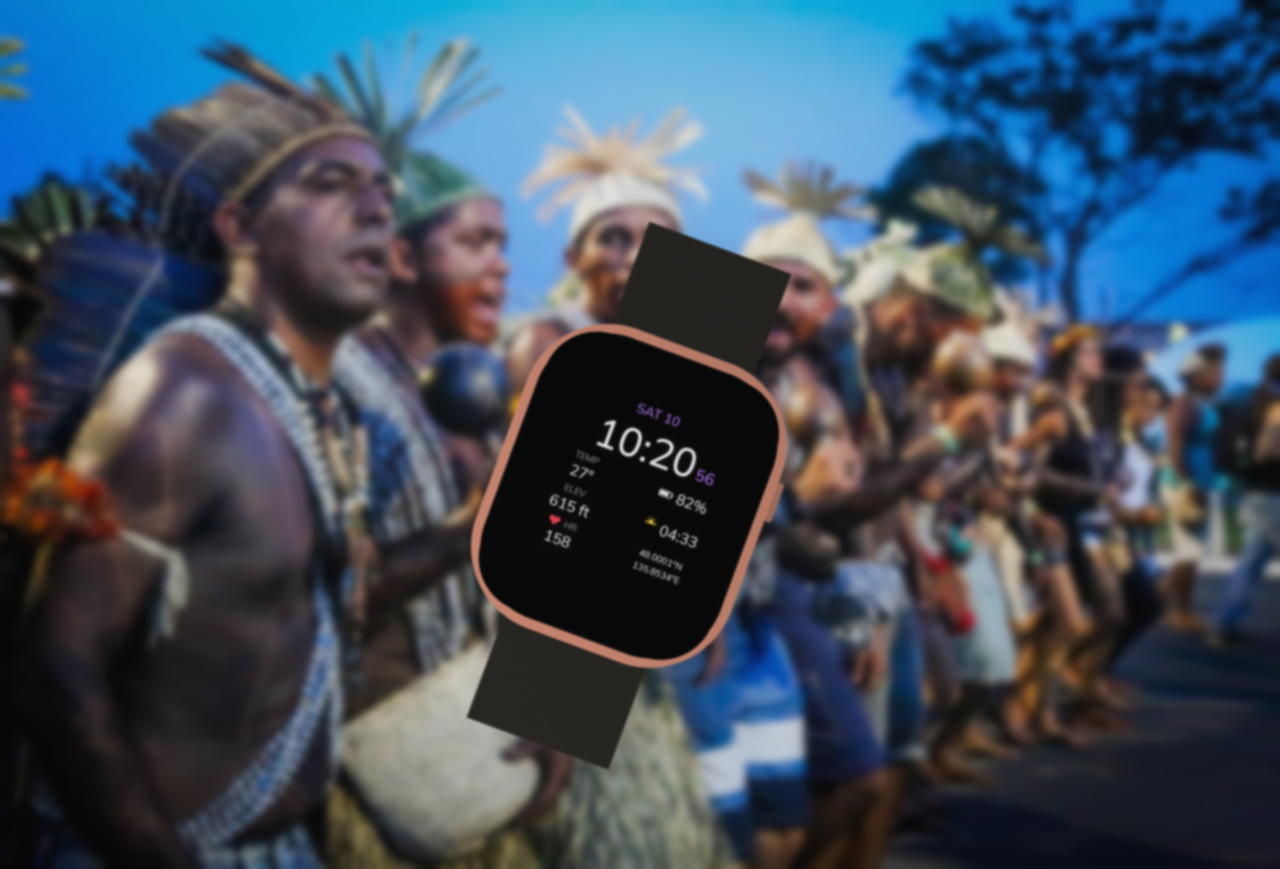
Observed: 10 h 20 min 56 s
